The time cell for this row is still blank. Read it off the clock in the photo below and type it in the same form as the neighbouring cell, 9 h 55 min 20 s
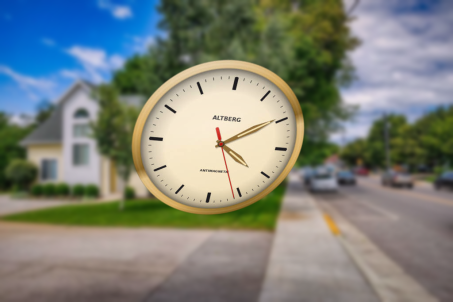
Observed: 4 h 09 min 26 s
